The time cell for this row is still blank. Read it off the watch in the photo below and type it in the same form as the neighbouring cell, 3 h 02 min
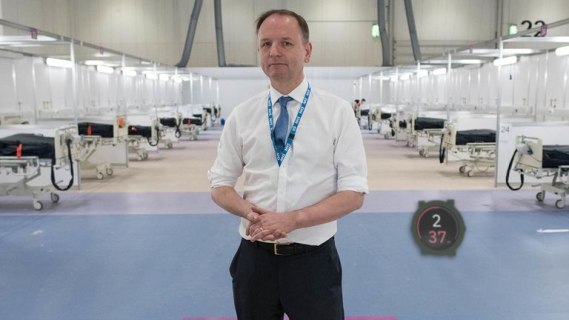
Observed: 2 h 37 min
